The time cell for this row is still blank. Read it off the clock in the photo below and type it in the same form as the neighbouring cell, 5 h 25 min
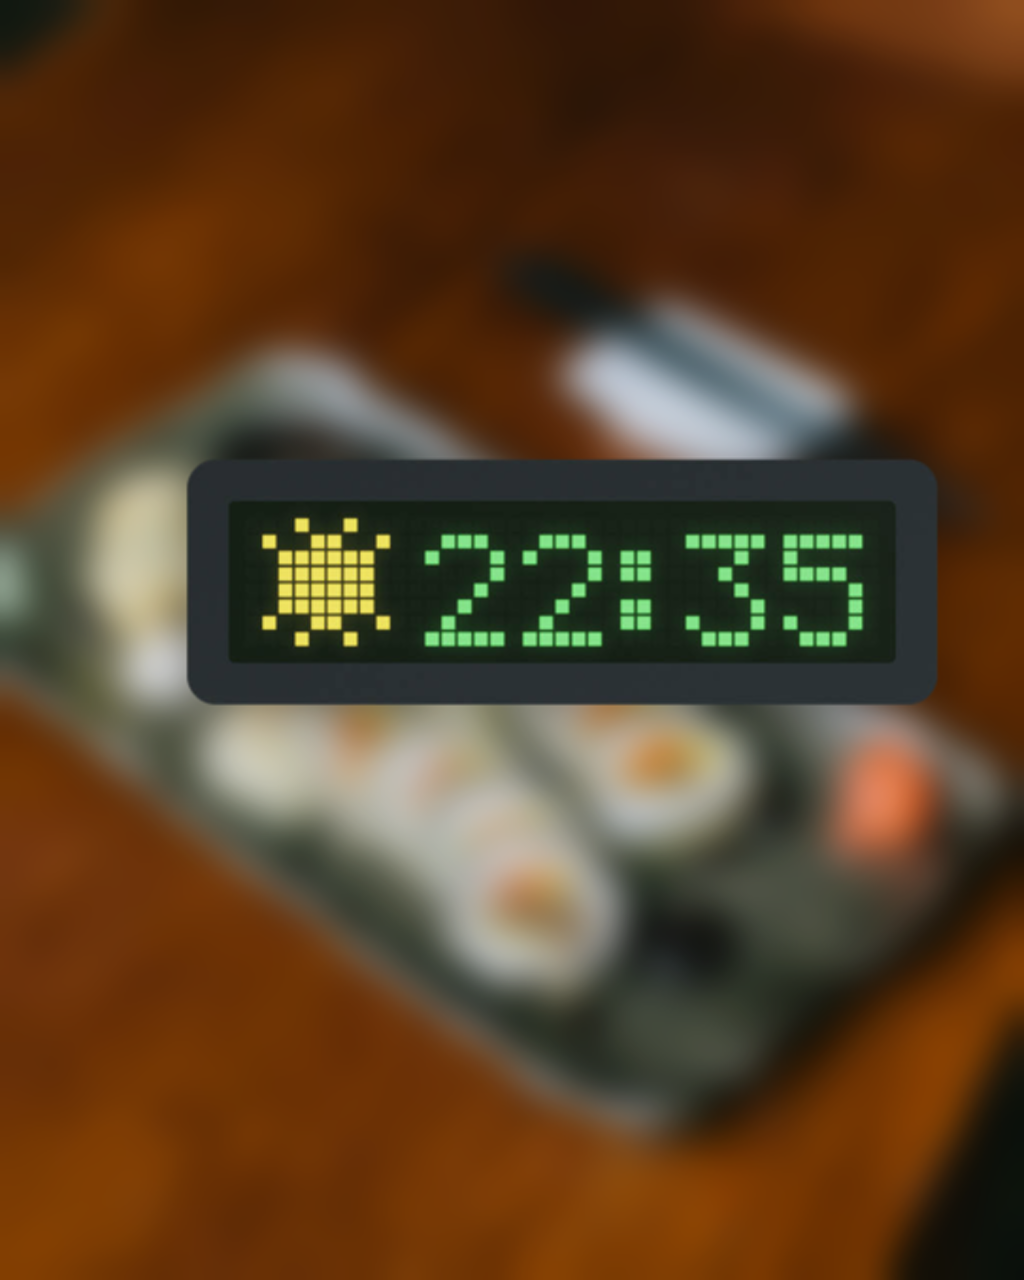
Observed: 22 h 35 min
